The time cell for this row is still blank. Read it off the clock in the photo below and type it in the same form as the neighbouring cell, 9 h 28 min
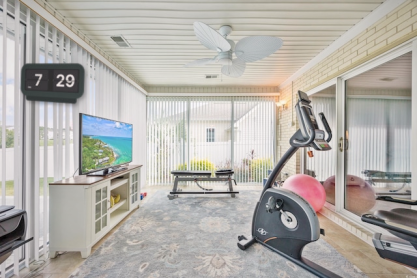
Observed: 7 h 29 min
